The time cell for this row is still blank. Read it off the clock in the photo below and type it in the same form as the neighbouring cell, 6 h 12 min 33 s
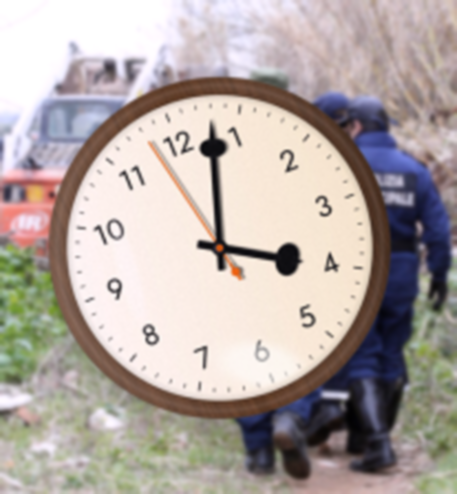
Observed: 4 h 02 min 58 s
